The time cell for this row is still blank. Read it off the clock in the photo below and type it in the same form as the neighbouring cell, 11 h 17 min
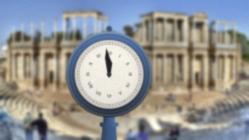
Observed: 11 h 59 min
